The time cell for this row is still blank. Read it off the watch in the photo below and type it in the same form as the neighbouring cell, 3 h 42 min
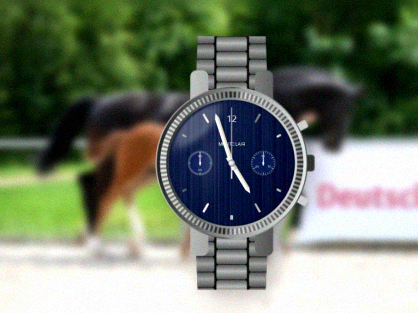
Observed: 4 h 57 min
